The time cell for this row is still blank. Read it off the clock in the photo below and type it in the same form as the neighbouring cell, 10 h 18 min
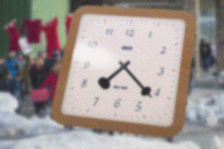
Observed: 7 h 22 min
